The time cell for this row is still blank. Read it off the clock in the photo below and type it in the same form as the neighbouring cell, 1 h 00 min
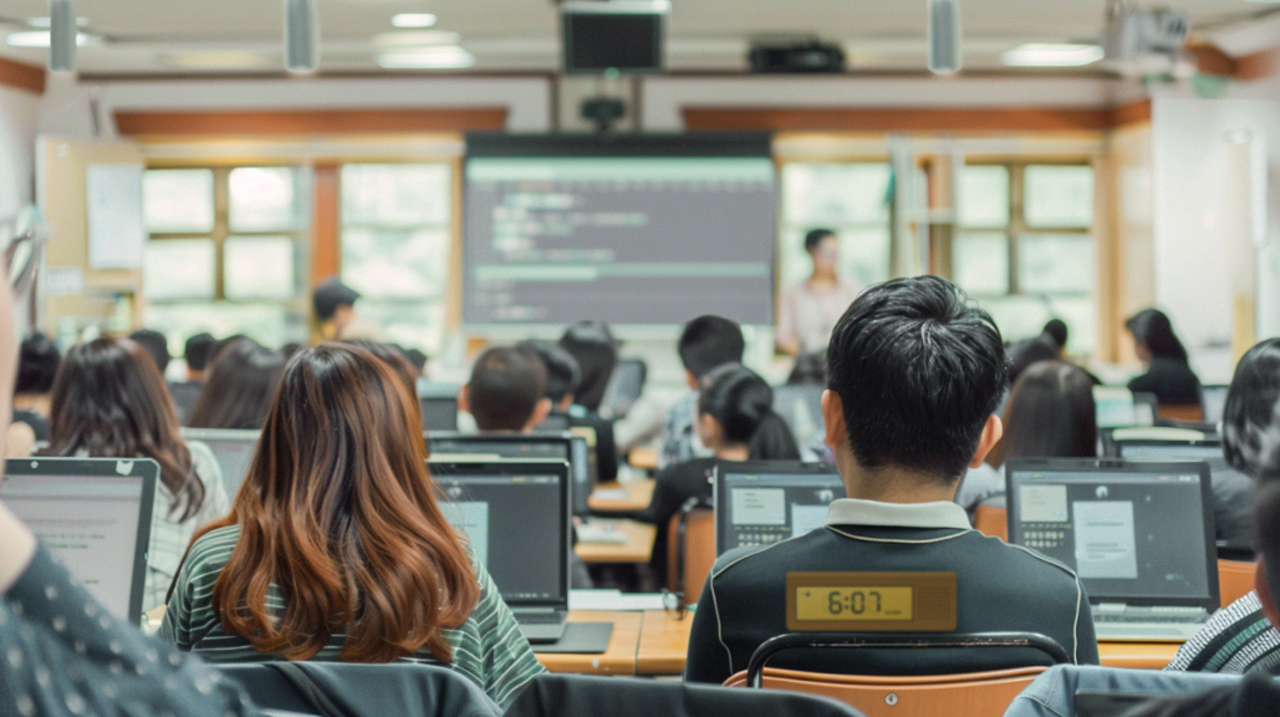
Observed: 6 h 07 min
